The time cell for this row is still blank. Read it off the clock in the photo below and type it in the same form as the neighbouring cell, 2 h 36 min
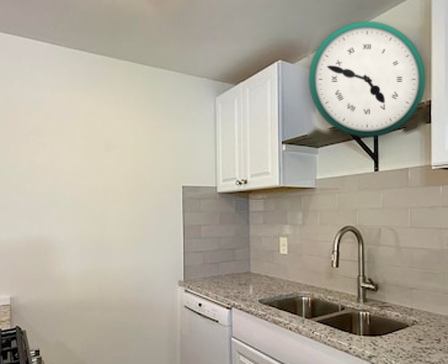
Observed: 4 h 48 min
